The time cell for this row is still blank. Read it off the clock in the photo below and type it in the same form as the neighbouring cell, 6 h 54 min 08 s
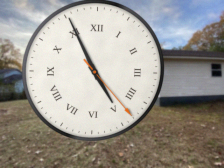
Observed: 4 h 55 min 23 s
